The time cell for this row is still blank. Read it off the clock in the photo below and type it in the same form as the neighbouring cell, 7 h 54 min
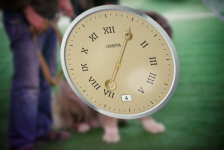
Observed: 7 h 05 min
